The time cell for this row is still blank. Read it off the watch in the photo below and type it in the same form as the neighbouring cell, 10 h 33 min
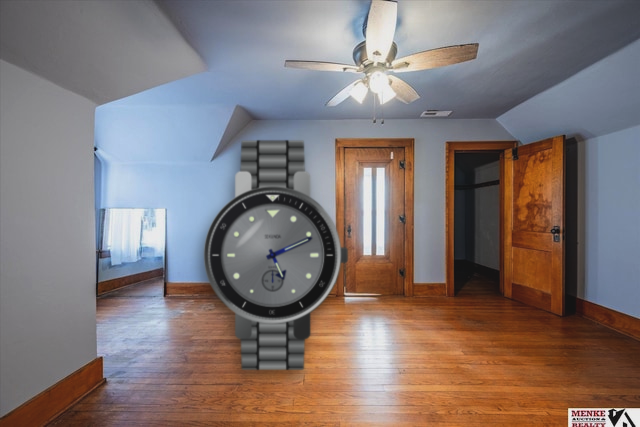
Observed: 5 h 11 min
